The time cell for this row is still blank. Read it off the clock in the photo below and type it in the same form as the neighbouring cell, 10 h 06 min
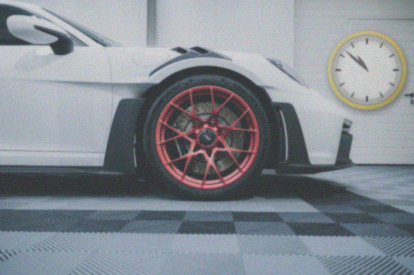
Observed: 10 h 52 min
